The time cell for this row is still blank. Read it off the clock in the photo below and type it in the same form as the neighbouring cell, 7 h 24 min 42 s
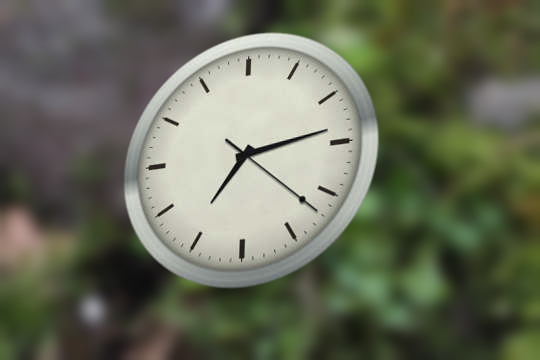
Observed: 7 h 13 min 22 s
